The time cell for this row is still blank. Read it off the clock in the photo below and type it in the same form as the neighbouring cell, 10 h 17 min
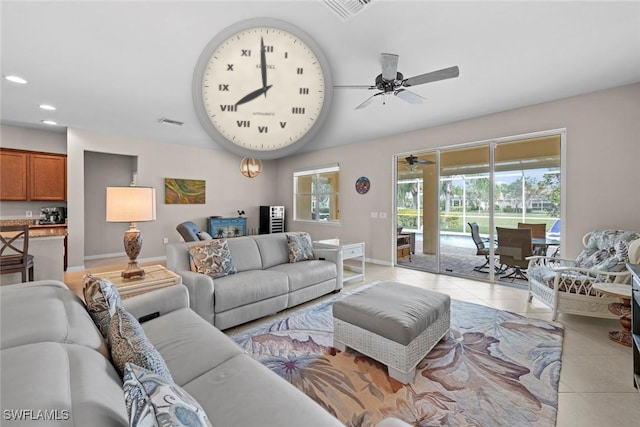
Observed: 7 h 59 min
